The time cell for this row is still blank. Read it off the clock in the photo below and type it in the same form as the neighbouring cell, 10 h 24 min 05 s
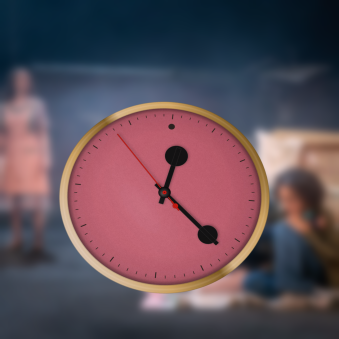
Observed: 12 h 21 min 53 s
